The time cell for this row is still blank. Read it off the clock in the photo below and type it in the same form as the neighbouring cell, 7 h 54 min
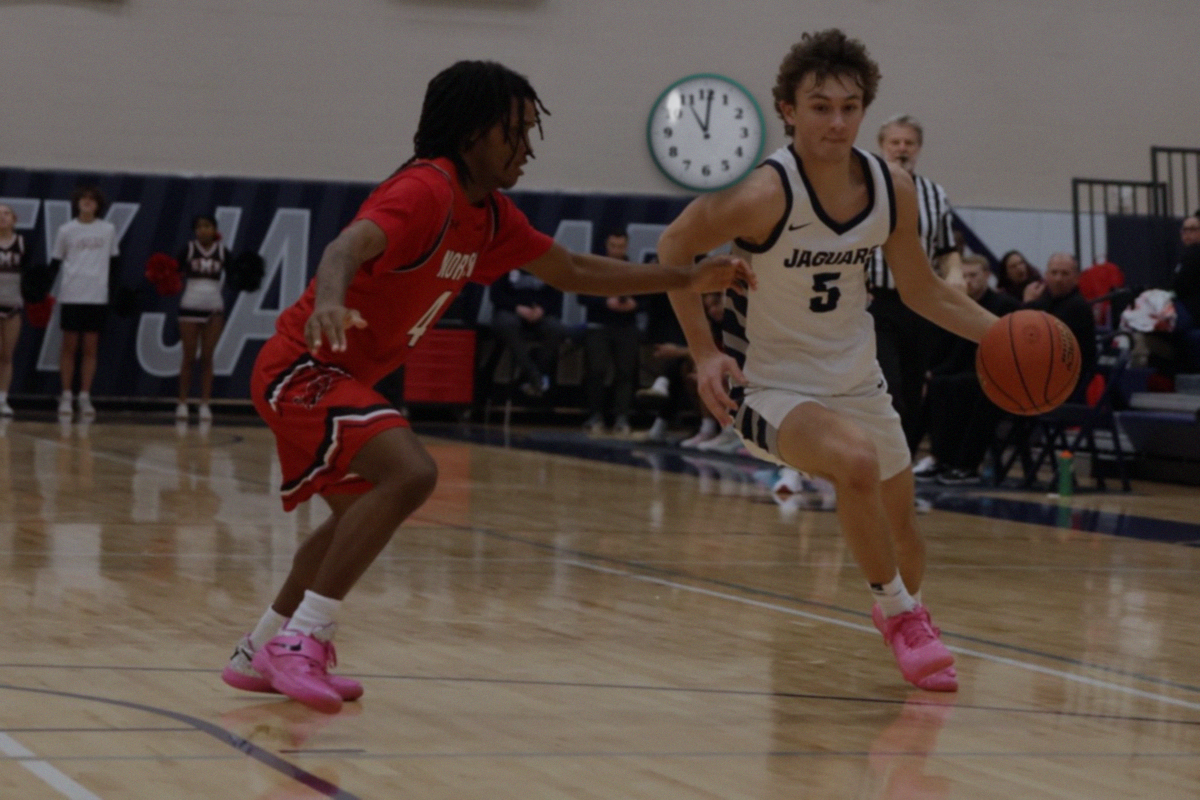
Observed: 11 h 01 min
